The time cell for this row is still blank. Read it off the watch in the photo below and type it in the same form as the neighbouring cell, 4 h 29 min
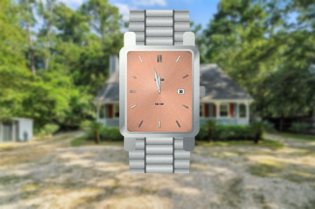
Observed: 11 h 58 min
